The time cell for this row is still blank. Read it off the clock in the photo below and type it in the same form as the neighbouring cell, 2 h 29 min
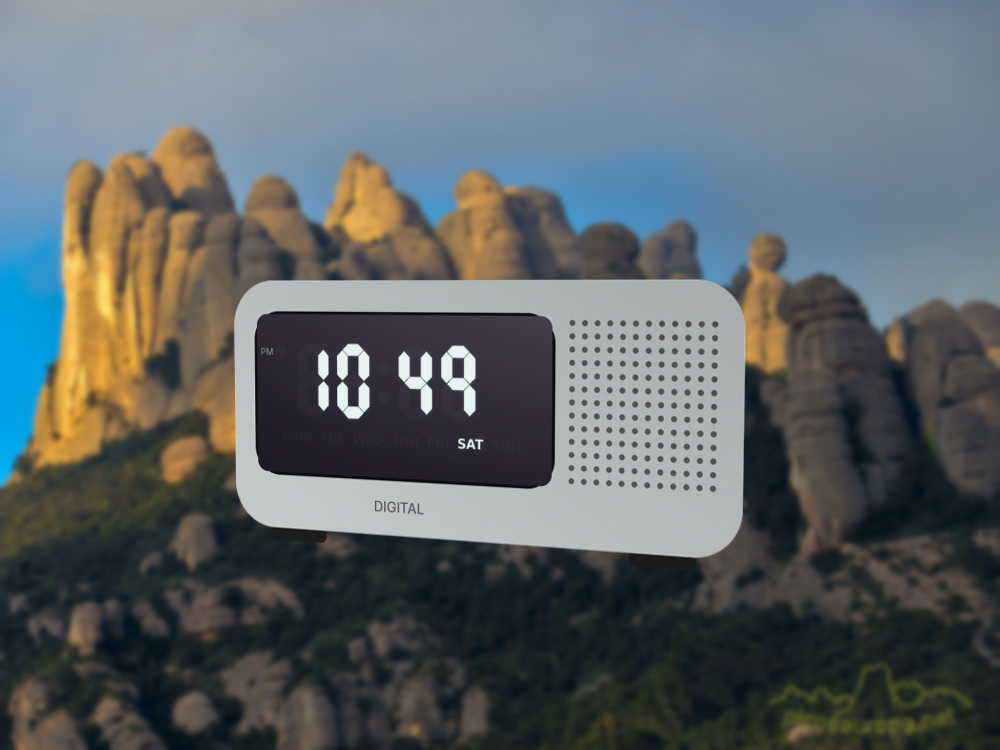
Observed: 10 h 49 min
